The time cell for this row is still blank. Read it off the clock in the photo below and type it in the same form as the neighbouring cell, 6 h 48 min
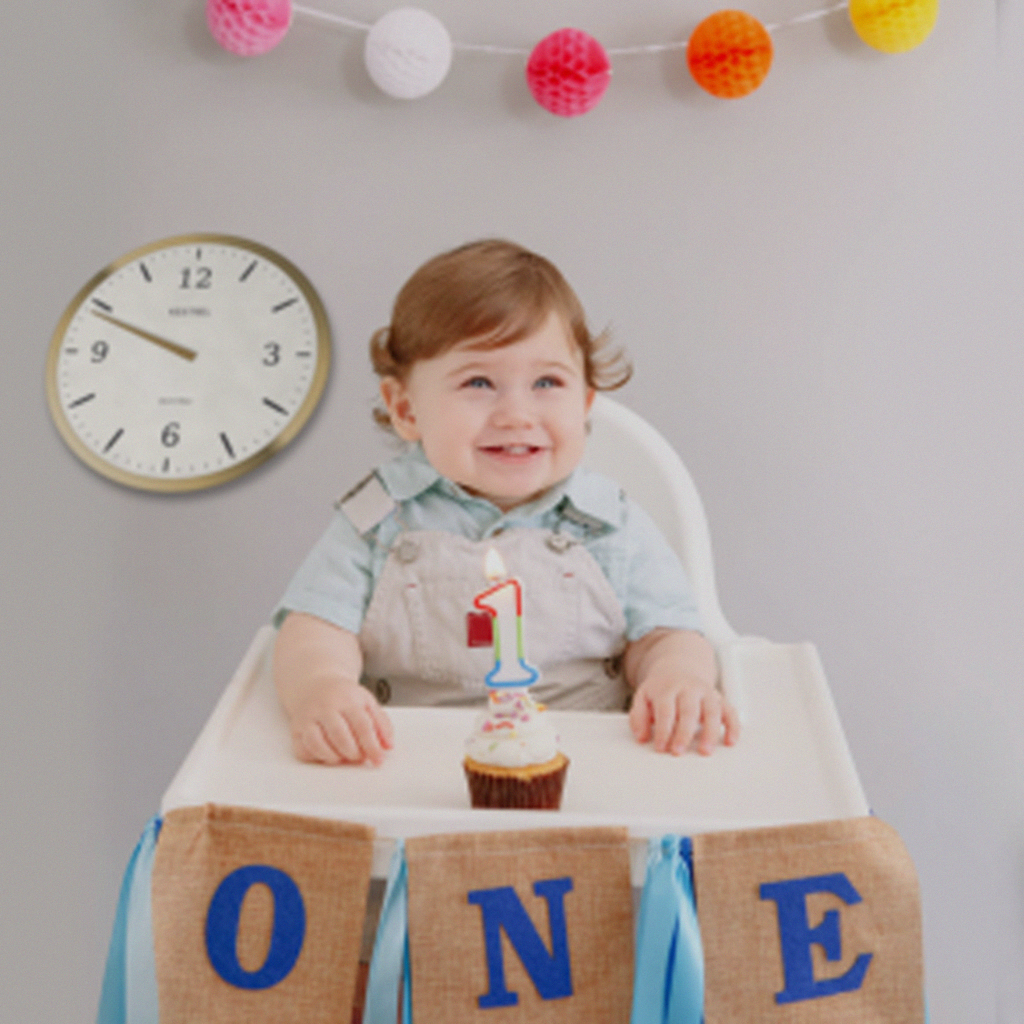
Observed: 9 h 49 min
